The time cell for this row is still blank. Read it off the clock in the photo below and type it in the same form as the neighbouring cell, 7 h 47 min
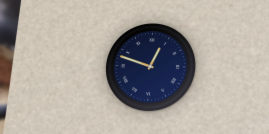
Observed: 12 h 48 min
